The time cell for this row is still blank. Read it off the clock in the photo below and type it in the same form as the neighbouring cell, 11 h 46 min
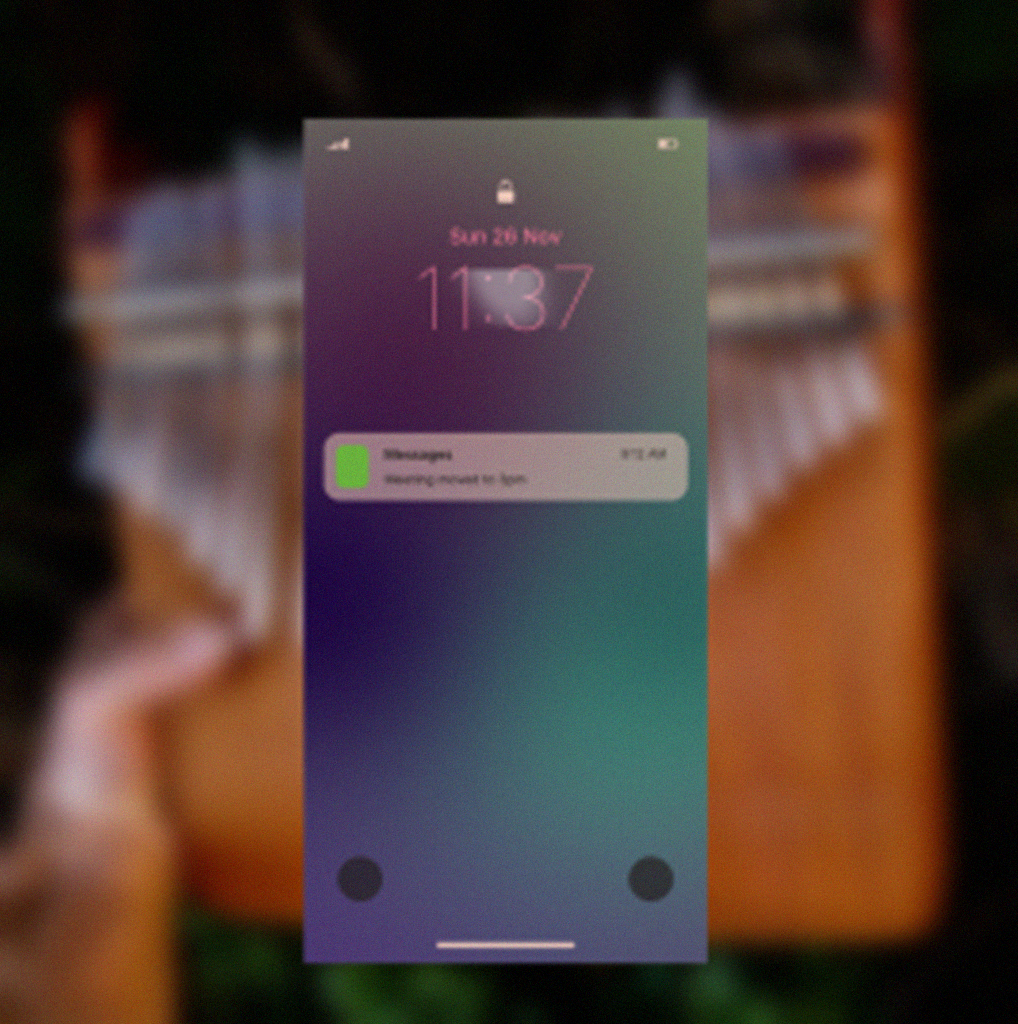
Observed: 11 h 37 min
